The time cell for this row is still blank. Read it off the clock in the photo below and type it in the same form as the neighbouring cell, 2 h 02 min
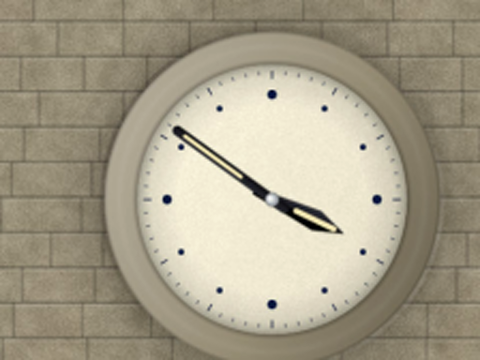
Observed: 3 h 51 min
